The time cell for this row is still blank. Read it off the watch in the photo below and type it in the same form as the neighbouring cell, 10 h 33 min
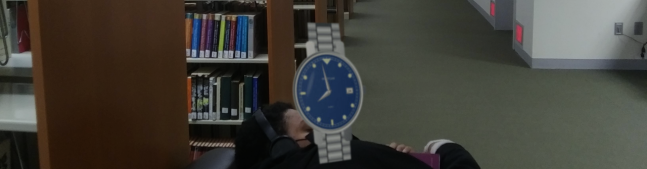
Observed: 7 h 58 min
